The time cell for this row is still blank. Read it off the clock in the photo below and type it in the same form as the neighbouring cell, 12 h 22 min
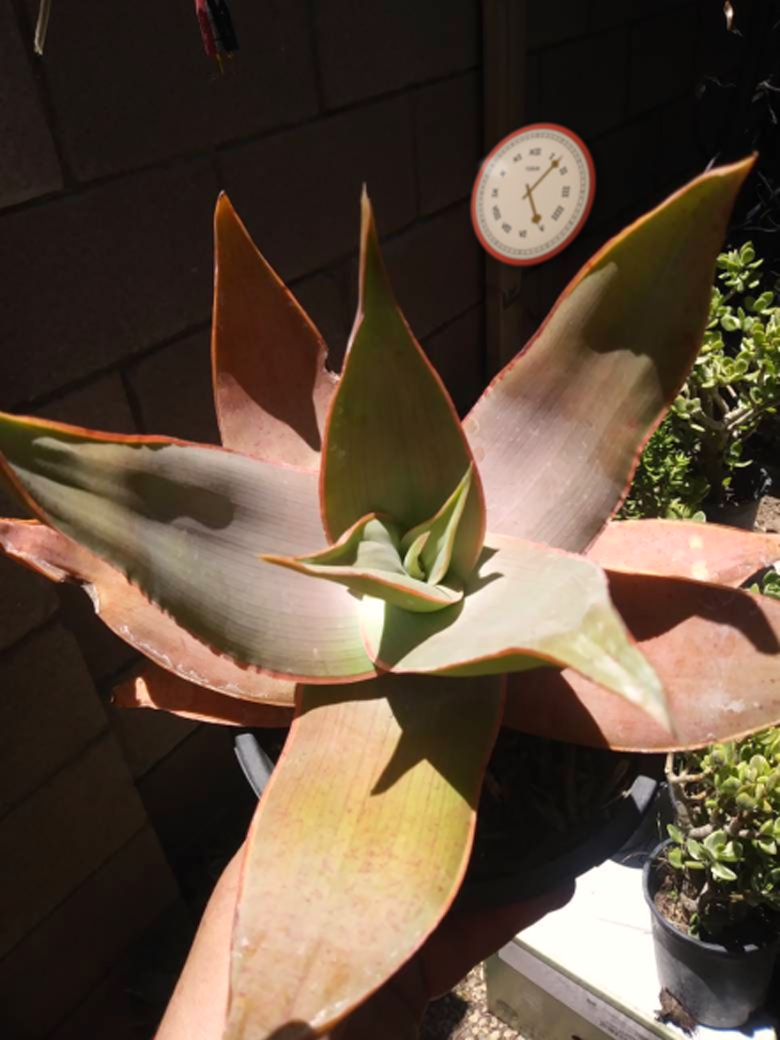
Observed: 5 h 07 min
